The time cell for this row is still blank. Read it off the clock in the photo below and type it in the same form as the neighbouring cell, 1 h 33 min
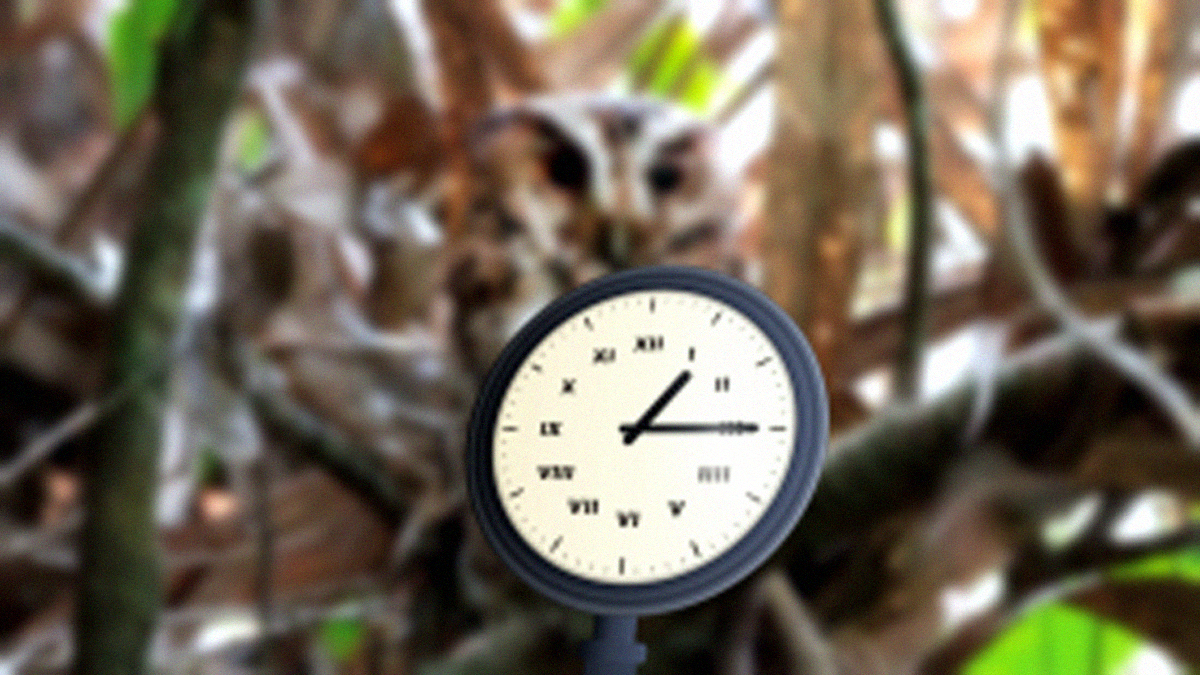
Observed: 1 h 15 min
